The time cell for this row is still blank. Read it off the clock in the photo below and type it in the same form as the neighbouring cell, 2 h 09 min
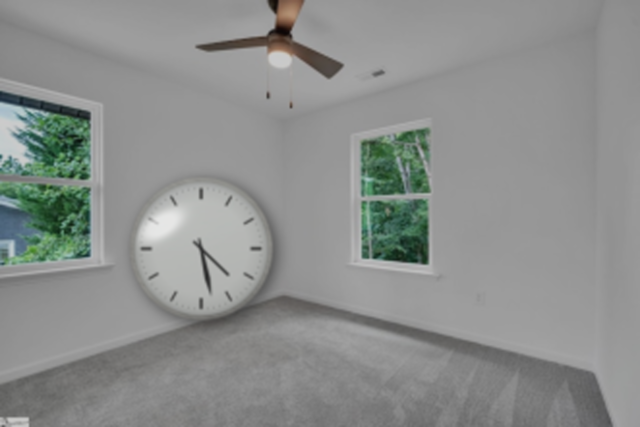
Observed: 4 h 28 min
